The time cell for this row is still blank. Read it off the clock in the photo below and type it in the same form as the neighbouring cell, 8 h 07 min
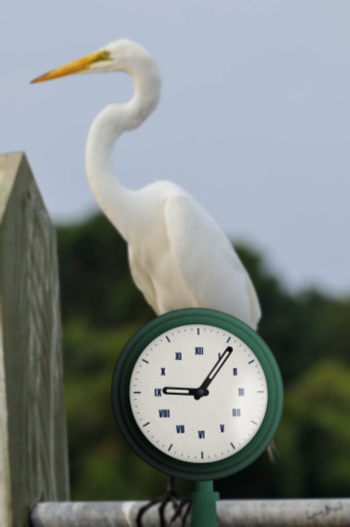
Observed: 9 h 06 min
